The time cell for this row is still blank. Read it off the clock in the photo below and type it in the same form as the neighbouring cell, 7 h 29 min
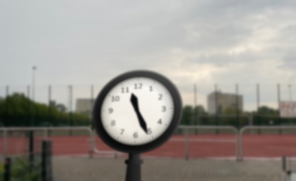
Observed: 11 h 26 min
